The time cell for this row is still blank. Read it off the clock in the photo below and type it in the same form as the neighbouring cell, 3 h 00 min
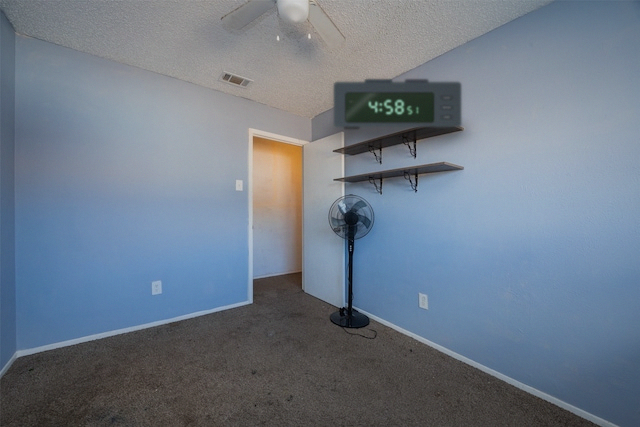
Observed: 4 h 58 min
